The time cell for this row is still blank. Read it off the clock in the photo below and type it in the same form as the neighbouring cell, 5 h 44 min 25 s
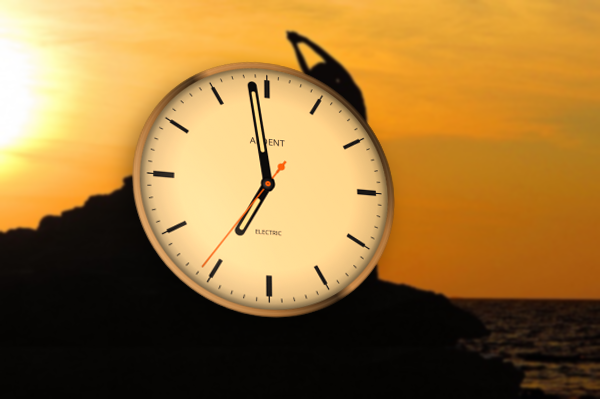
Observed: 6 h 58 min 36 s
